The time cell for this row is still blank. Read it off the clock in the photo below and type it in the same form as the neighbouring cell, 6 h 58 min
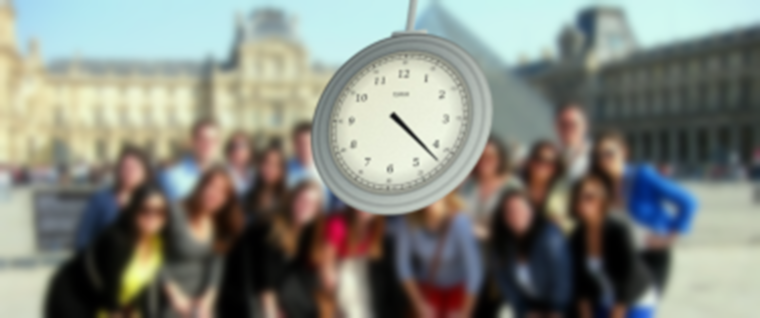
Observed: 4 h 22 min
